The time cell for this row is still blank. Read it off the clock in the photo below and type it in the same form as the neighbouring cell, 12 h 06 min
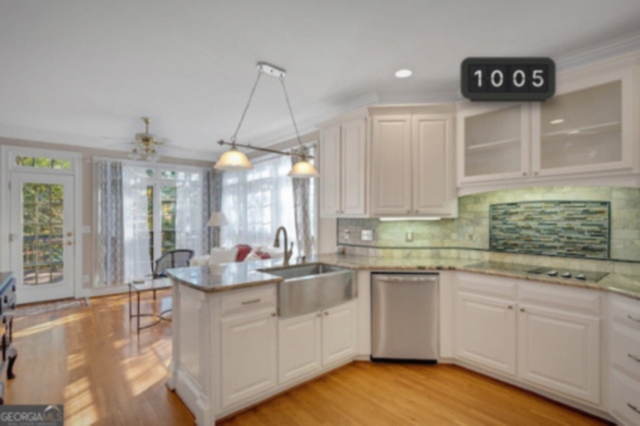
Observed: 10 h 05 min
